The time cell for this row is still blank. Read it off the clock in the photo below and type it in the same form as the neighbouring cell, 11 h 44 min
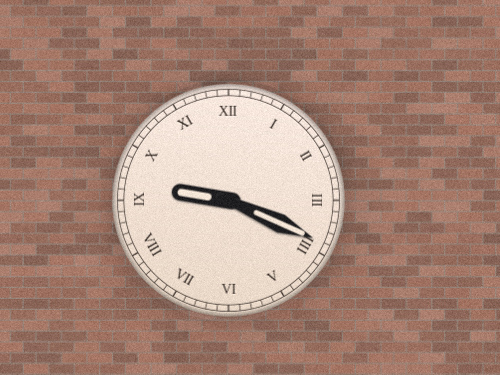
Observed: 9 h 19 min
